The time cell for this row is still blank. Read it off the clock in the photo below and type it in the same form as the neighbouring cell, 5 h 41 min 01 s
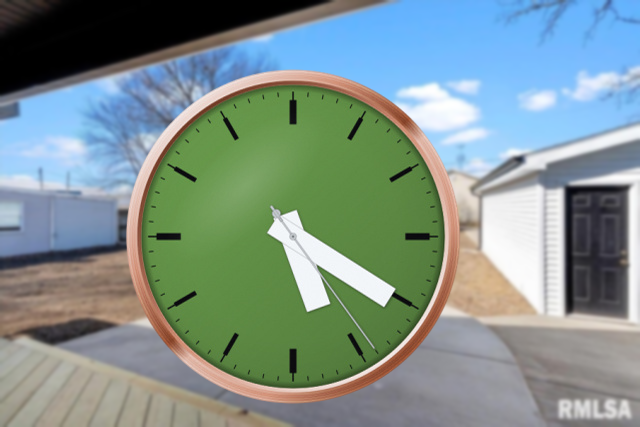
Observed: 5 h 20 min 24 s
